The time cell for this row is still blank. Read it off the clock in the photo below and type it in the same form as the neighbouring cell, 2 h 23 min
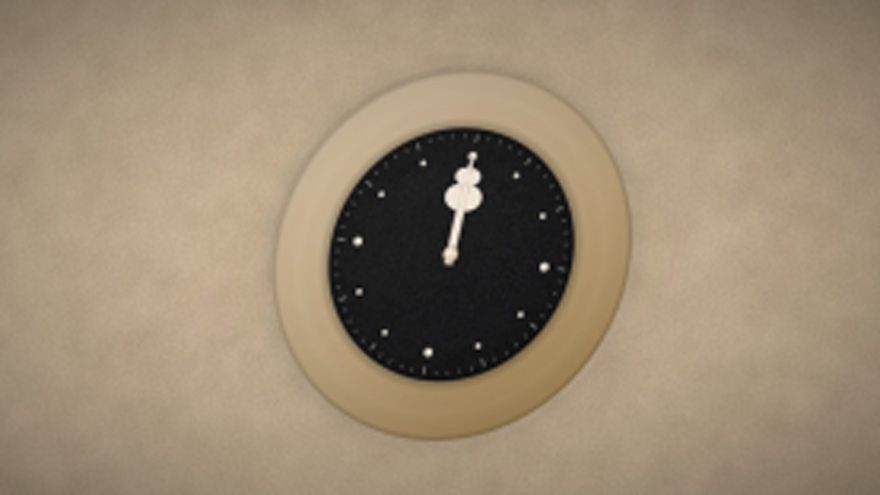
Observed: 12 h 00 min
